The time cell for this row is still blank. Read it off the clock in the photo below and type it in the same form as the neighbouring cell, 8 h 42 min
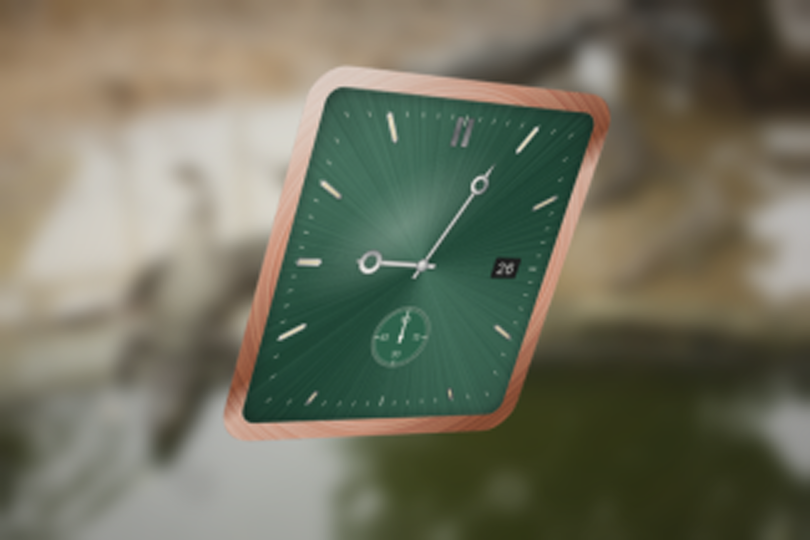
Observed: 9 h 04 min
